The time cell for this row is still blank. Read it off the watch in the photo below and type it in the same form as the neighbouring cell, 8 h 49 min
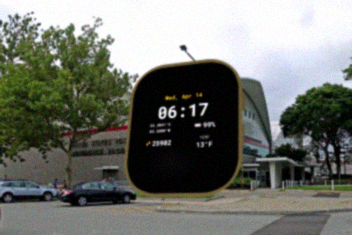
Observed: 6 h 17 min
